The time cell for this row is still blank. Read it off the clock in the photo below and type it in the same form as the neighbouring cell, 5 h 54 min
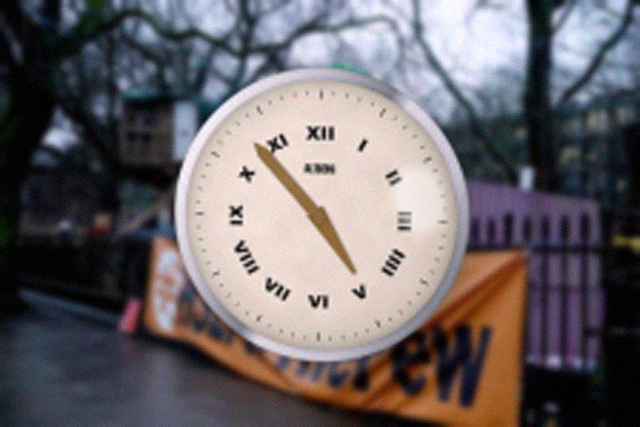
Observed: 4 h 53 min
